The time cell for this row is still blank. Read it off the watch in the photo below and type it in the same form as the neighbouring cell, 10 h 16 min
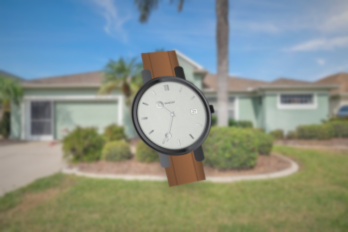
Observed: 10 h 34 min
